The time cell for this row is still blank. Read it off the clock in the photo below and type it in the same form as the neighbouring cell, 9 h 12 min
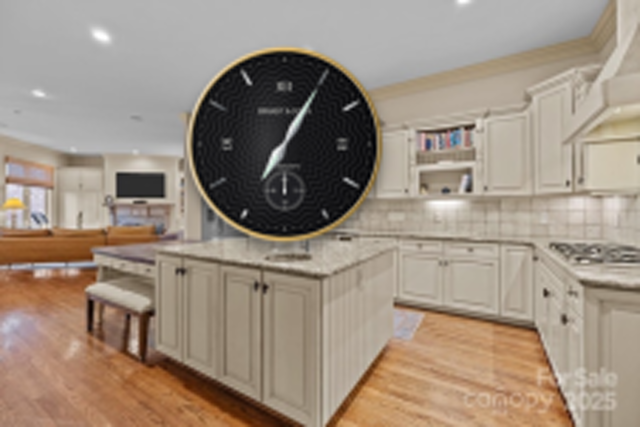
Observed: 7 h 05 min
